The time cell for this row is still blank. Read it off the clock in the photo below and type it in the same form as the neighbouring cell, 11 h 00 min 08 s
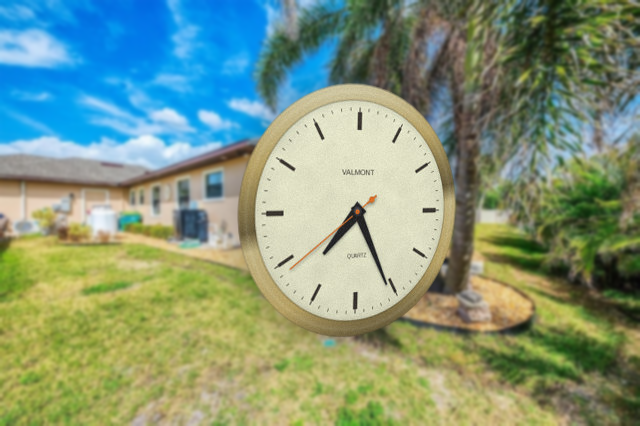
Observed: 7 h 25 min 39 s
